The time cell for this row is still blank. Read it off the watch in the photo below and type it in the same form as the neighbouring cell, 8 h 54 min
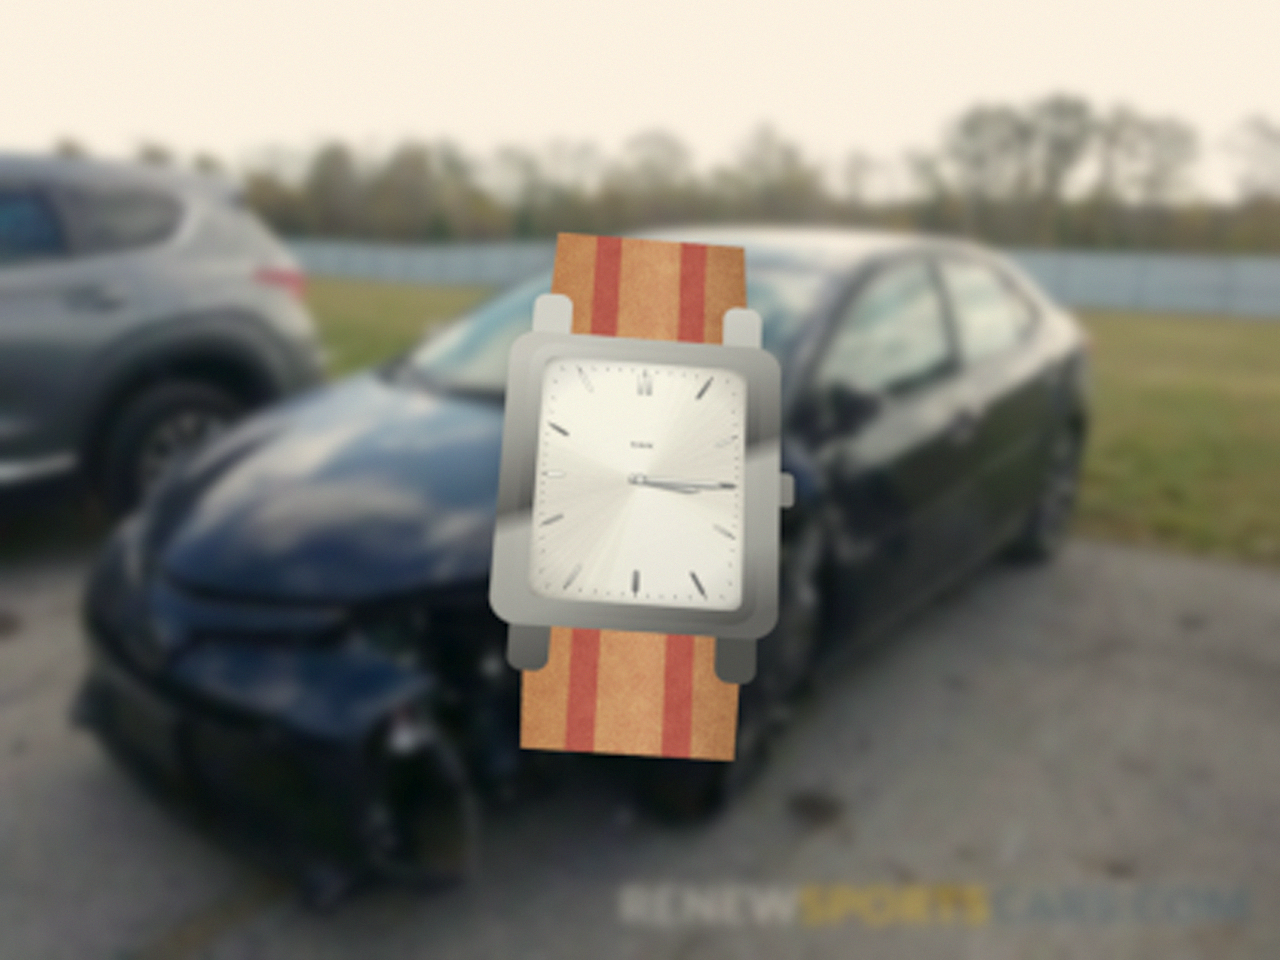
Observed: 3 h 15 min
